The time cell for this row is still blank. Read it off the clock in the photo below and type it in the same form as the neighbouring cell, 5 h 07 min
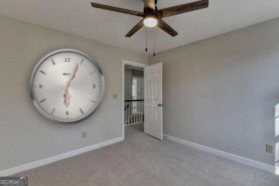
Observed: 6 h 04 min
